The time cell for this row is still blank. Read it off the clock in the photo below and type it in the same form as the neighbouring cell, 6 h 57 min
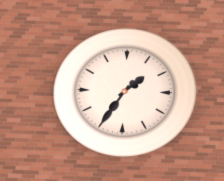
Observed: 1 h 35 min
